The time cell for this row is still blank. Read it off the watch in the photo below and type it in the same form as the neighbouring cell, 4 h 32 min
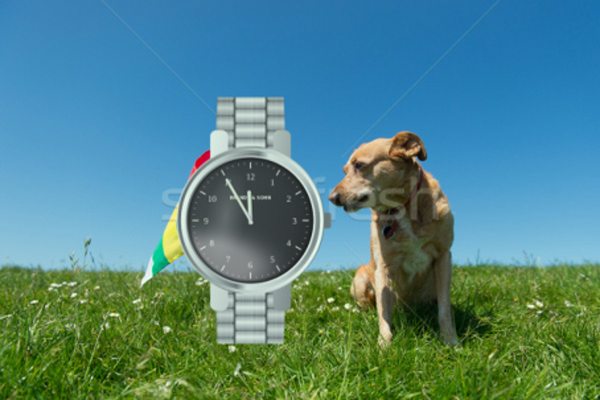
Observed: 11 h 55 min
